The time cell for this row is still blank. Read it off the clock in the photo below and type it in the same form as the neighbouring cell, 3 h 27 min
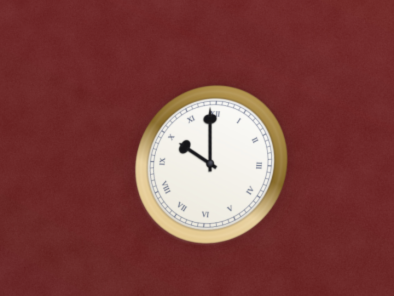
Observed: 9 h 59 min
